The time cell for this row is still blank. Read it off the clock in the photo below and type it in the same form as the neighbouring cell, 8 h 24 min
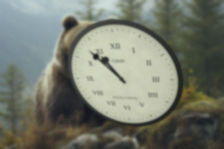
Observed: 10 h 53 min
